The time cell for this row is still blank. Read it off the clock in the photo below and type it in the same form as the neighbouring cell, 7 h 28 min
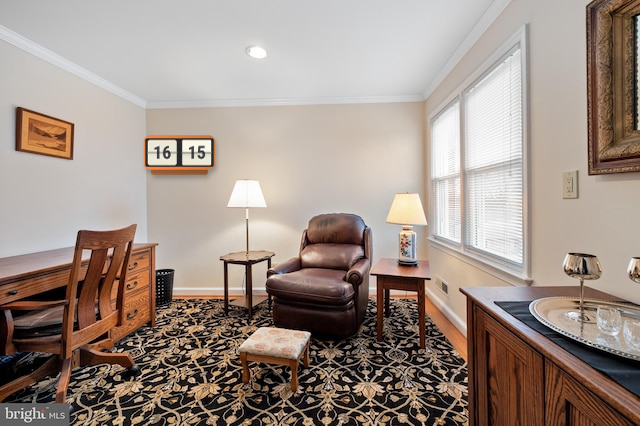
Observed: 16 h 15 min
